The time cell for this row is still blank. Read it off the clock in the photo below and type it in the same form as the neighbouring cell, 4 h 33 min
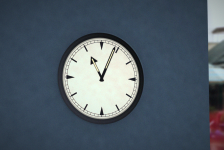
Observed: 11 h 04 min
